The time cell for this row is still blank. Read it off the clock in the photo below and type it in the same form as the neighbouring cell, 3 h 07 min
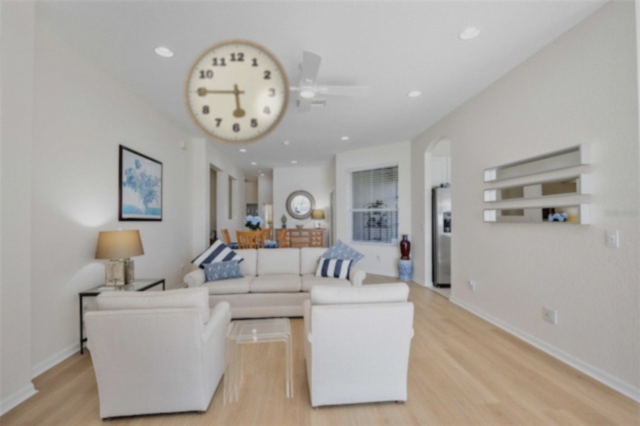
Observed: 5 h 45 min
